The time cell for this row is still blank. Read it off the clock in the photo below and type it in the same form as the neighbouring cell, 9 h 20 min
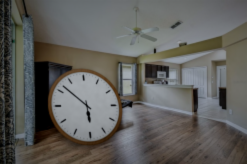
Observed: 5 h 52 min
